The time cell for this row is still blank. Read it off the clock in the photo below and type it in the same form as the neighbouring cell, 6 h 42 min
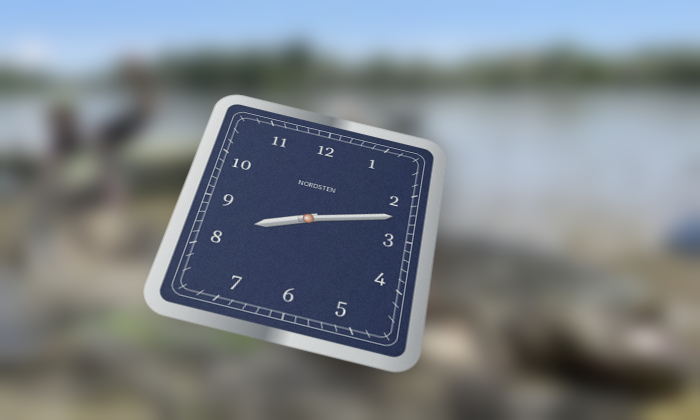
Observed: 8 h 12 min
